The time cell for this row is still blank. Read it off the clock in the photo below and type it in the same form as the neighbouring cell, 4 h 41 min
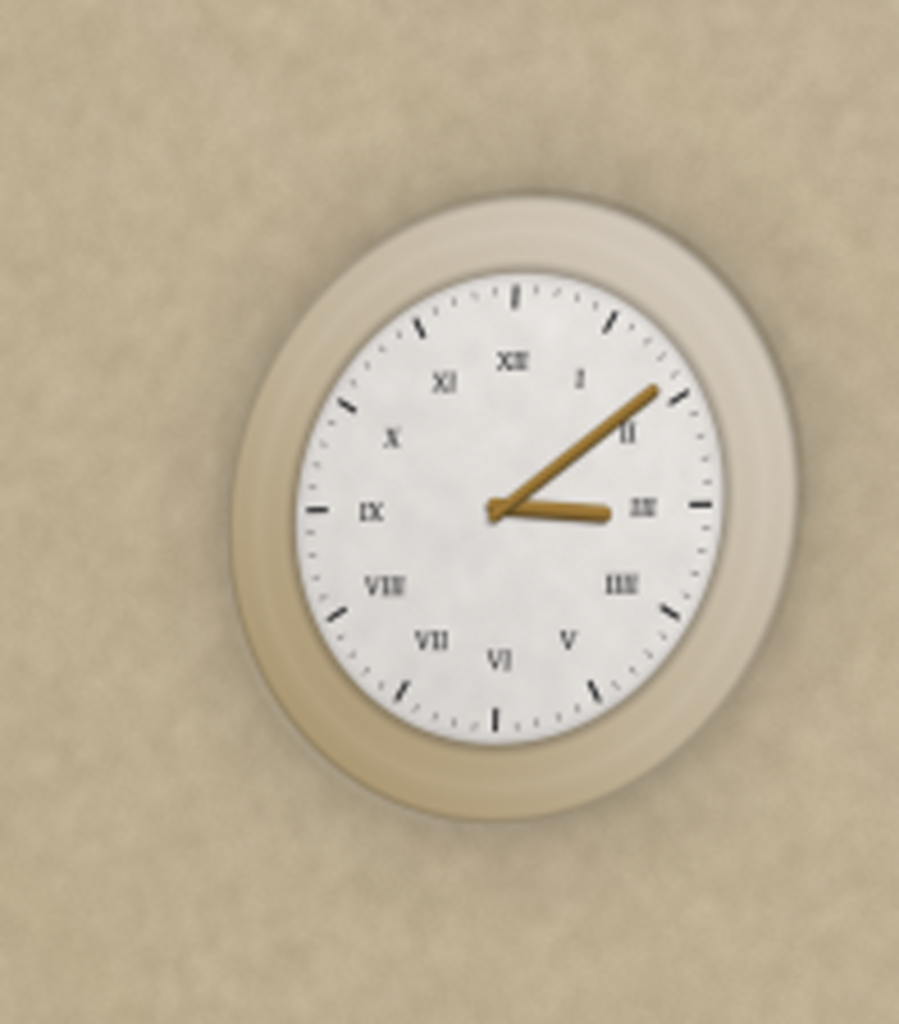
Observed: 3 h 09 min
